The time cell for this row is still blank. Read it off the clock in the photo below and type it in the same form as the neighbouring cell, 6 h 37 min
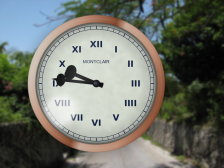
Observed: 9 h 46 min
